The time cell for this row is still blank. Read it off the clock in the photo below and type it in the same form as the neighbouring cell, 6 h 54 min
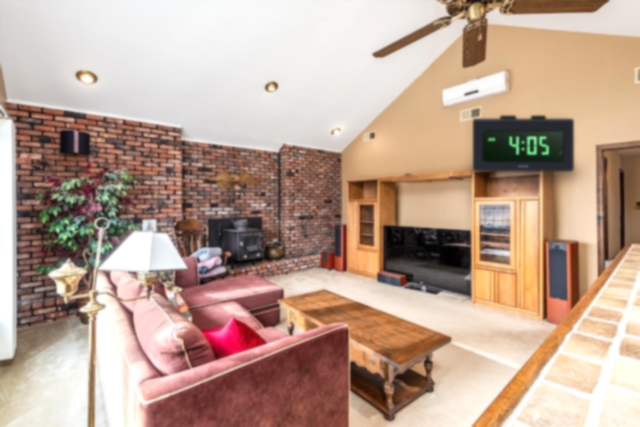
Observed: 4 h 05 min
